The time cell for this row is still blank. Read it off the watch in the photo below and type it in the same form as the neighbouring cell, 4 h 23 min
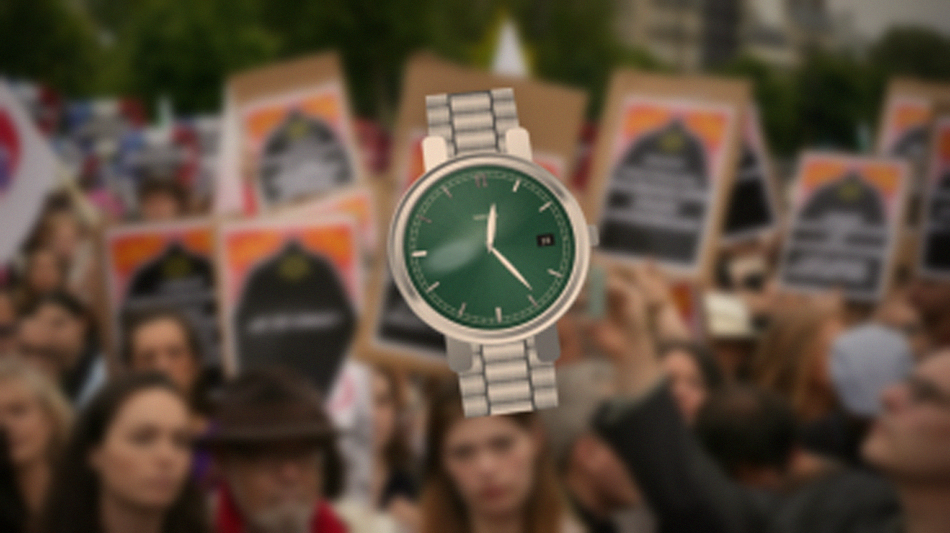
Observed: 12 h 24 min
